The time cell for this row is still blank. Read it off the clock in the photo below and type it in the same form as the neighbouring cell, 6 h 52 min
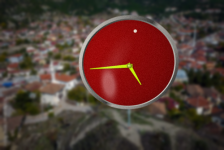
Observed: 4 h 43 min
